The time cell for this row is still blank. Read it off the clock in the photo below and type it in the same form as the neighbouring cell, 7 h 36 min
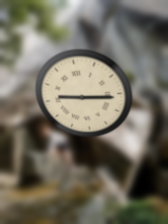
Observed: 9 h 16 min
